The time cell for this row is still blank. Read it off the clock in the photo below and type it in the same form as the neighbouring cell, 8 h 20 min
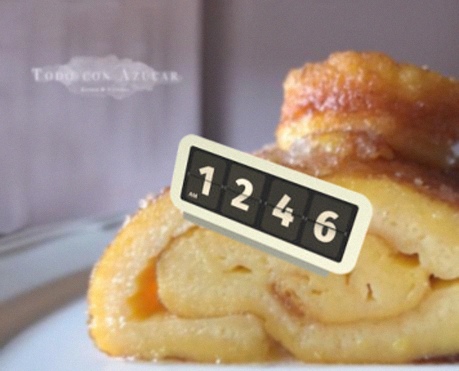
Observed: 12 h 46 min
